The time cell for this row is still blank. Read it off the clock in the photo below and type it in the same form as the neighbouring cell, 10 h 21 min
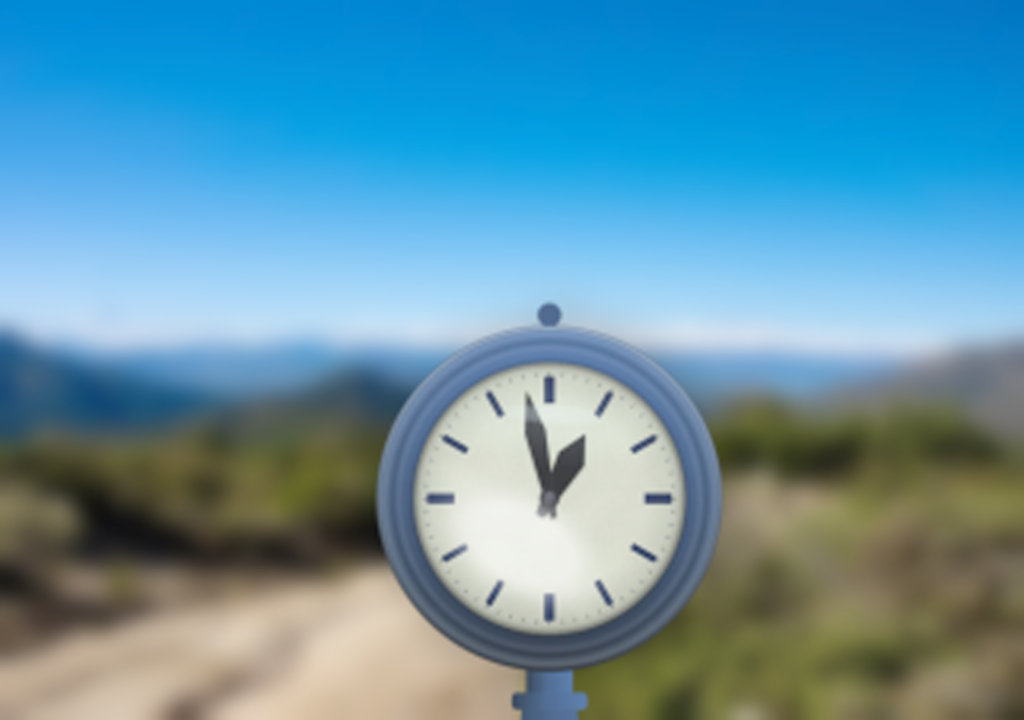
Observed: 12 h 58 min
